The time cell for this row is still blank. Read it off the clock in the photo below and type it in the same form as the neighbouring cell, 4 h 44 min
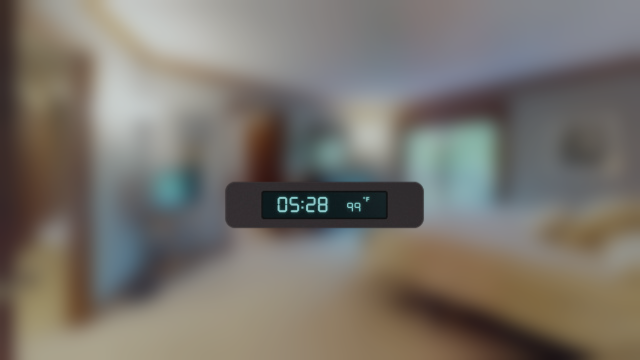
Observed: 5 h 28 min
